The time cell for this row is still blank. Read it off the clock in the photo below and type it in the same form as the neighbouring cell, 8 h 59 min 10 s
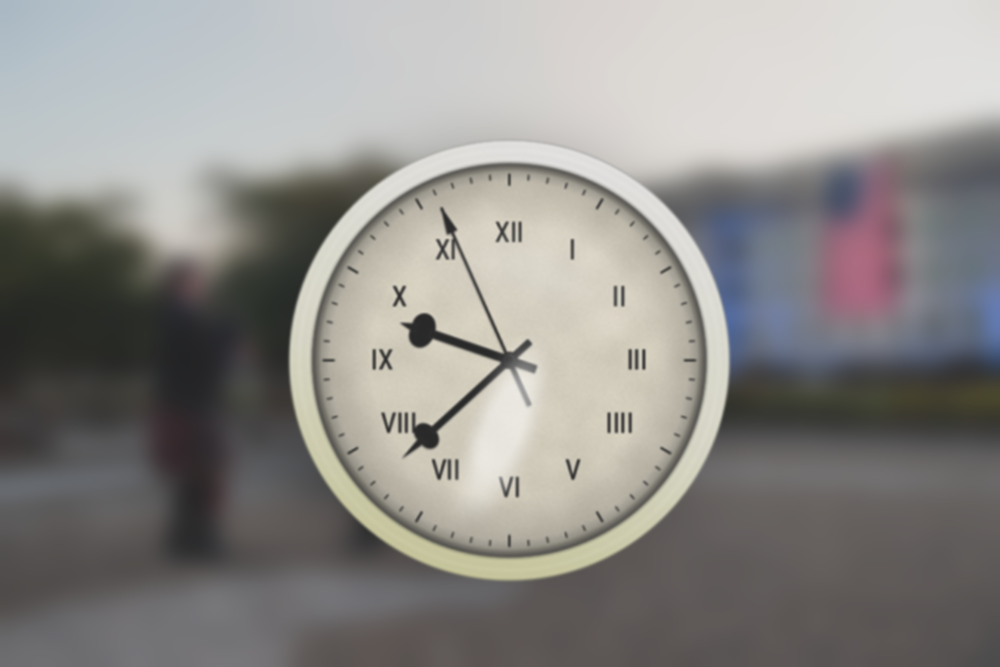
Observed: 9 h 37 min 56 s
